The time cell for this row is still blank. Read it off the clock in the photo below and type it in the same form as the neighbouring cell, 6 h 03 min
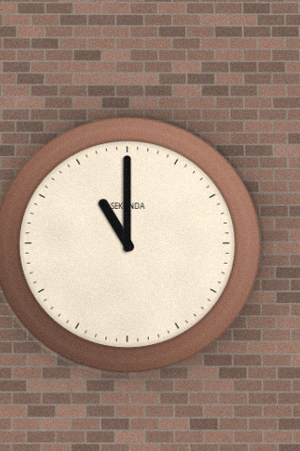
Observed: 11 h 00 min
